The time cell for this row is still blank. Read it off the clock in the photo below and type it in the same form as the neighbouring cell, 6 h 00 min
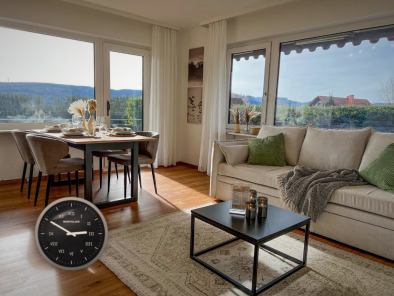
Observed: 2 h 50 min
